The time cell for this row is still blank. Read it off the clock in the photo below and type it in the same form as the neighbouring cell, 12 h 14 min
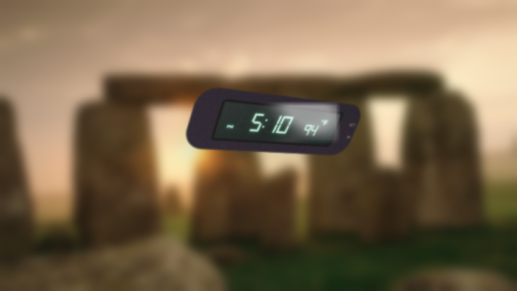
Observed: 5 h 10 min
